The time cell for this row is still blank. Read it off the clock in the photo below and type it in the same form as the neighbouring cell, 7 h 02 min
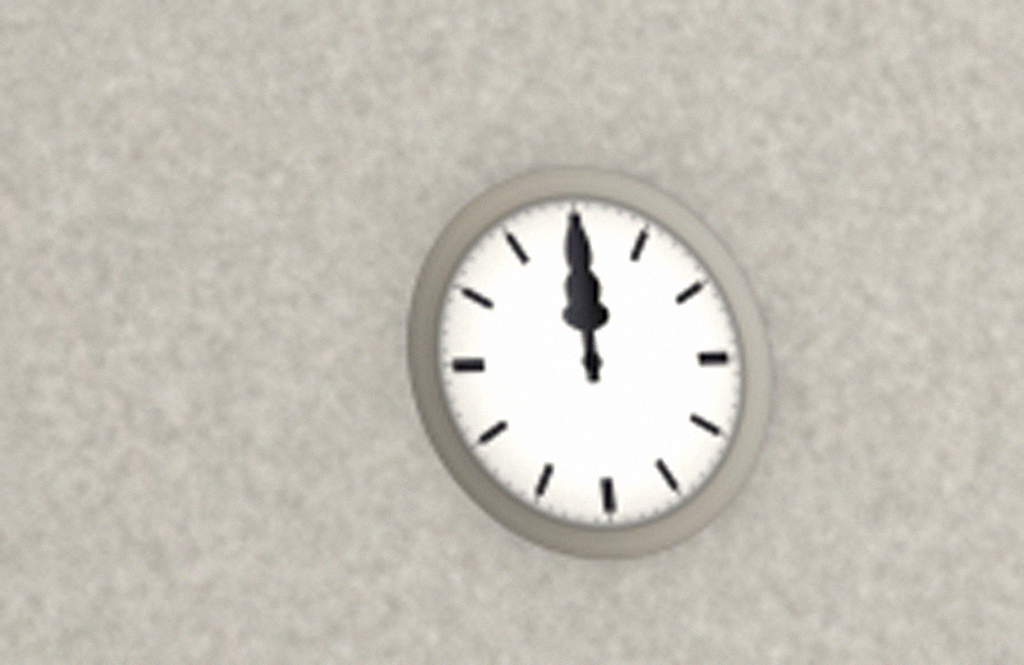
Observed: 12 h 00 min
